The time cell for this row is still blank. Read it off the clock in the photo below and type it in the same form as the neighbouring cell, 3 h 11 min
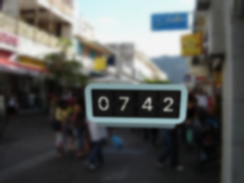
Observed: 7 h 42 min
